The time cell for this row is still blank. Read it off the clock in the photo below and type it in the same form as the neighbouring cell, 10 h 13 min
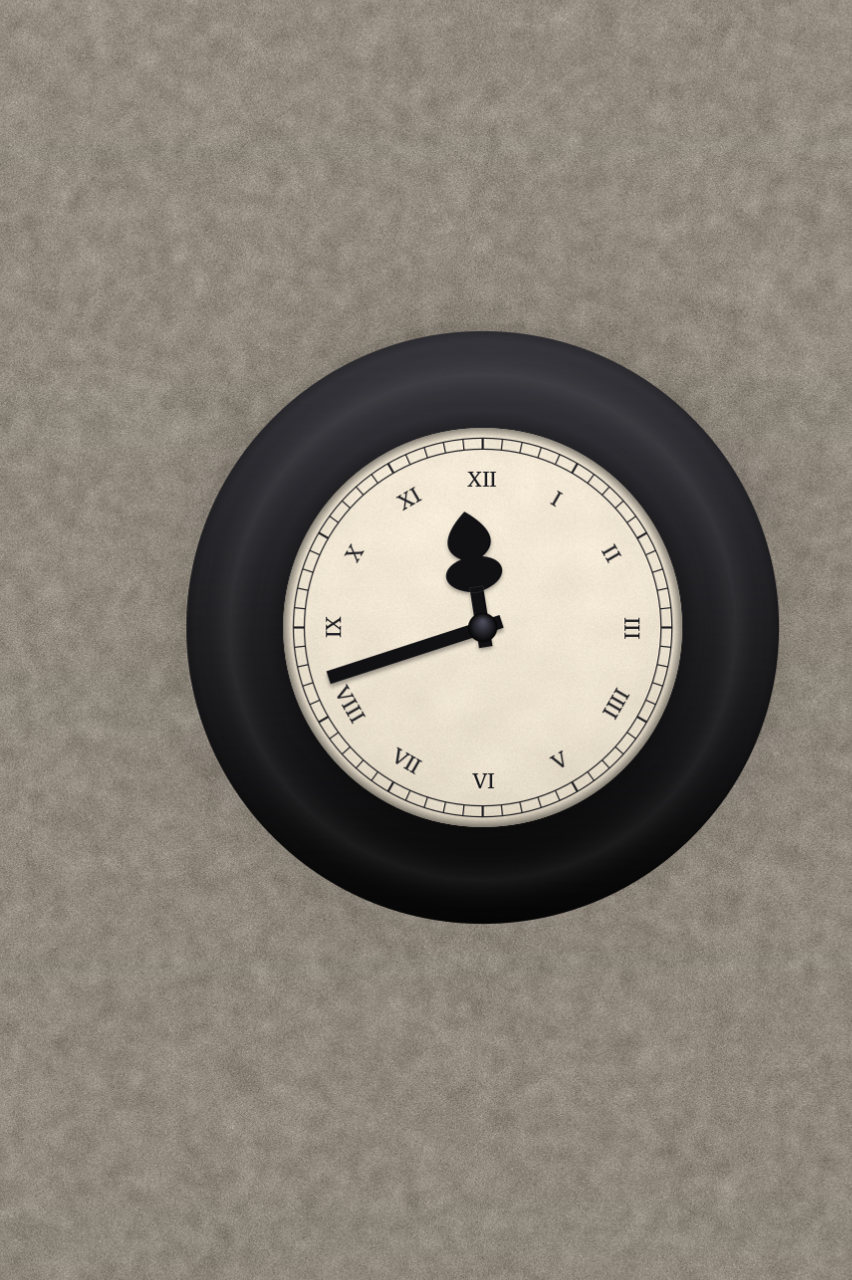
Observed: 11 h 42 min
